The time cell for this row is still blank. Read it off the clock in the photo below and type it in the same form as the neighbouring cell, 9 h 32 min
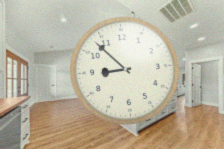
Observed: 8 h 53 min
